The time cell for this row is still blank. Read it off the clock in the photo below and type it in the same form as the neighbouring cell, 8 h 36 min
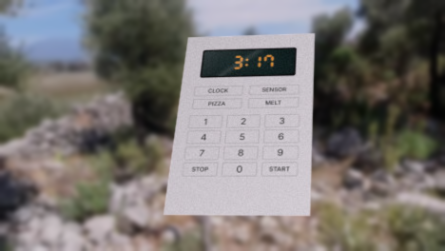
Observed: 3 h 17 min
